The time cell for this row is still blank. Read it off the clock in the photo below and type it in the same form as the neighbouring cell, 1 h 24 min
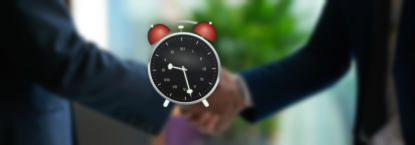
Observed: 9 h 28 min
